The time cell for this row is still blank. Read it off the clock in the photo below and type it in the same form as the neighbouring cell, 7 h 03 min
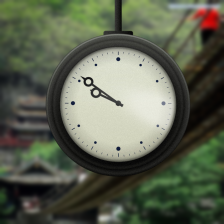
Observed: 9 h 51 min
